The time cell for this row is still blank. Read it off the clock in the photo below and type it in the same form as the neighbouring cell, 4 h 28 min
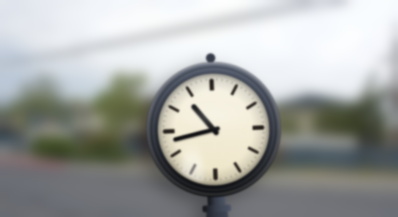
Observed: 10 h 43 min
